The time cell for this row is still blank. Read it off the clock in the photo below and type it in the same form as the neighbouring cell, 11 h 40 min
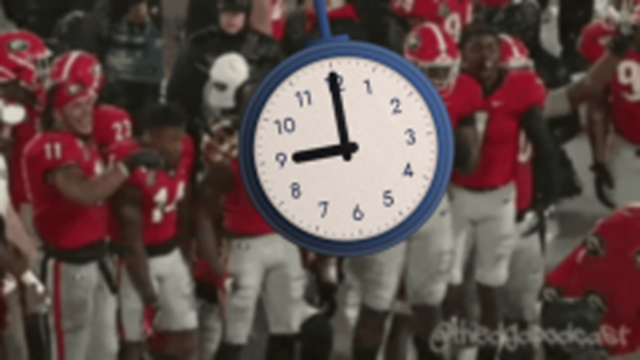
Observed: 9 h 00 min
